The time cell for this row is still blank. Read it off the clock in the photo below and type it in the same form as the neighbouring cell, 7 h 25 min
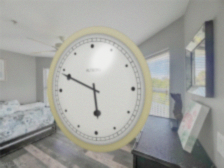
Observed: 5 h 49 min
